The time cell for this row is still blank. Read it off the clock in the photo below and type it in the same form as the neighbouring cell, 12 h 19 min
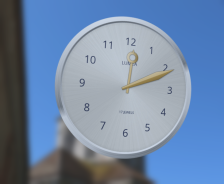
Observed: 12 h 11 min
